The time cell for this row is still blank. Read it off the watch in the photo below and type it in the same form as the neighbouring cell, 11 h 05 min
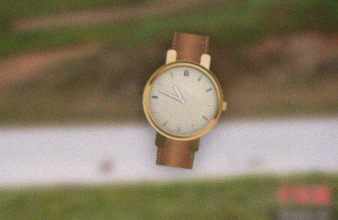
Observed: 10 h 48 min
